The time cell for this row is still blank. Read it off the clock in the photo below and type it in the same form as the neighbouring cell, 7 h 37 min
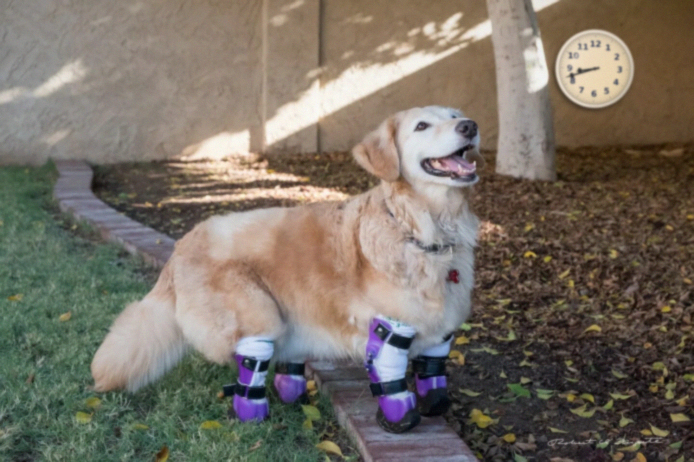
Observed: 8 h 42 min
